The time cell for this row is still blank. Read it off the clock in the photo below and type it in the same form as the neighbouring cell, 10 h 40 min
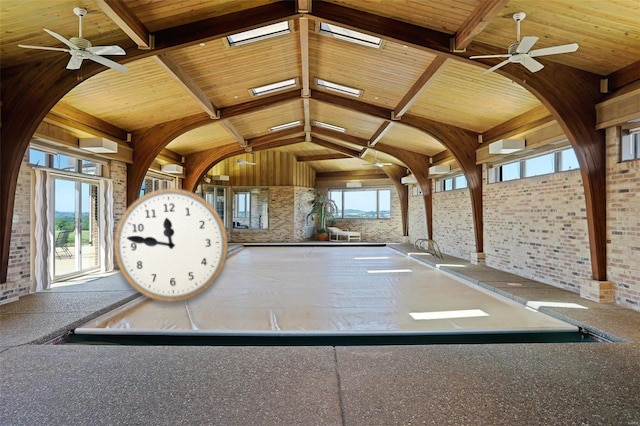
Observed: 11 h 47 min
